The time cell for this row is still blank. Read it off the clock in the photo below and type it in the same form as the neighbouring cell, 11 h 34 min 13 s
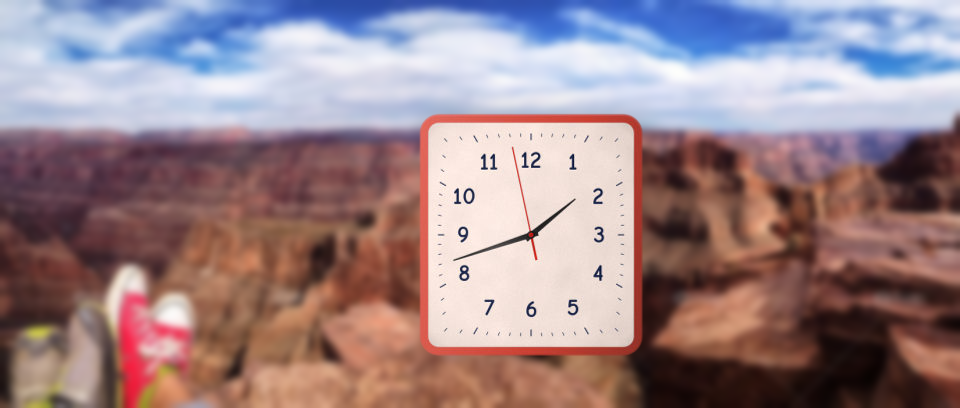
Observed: 1 h 41 min 58 s
